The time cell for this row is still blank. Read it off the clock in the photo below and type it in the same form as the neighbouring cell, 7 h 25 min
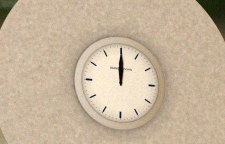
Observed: 12 h 00 min
